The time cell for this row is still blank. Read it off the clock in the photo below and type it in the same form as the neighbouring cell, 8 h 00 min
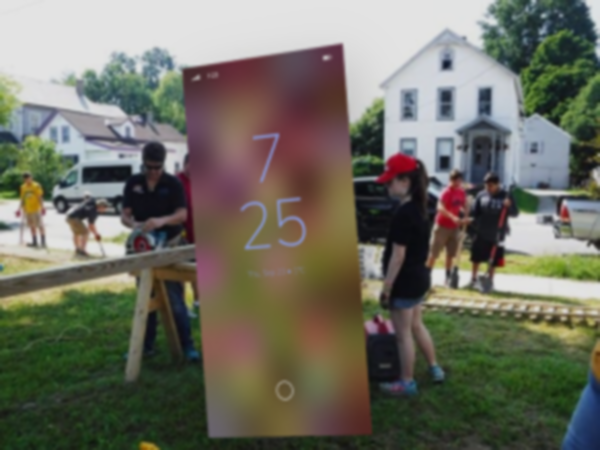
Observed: 7 h 25 min
